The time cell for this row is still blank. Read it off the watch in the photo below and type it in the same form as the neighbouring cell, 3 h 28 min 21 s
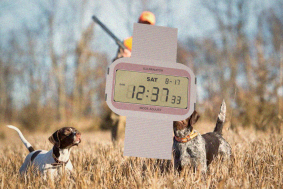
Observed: 12 h 37 min 33 s
